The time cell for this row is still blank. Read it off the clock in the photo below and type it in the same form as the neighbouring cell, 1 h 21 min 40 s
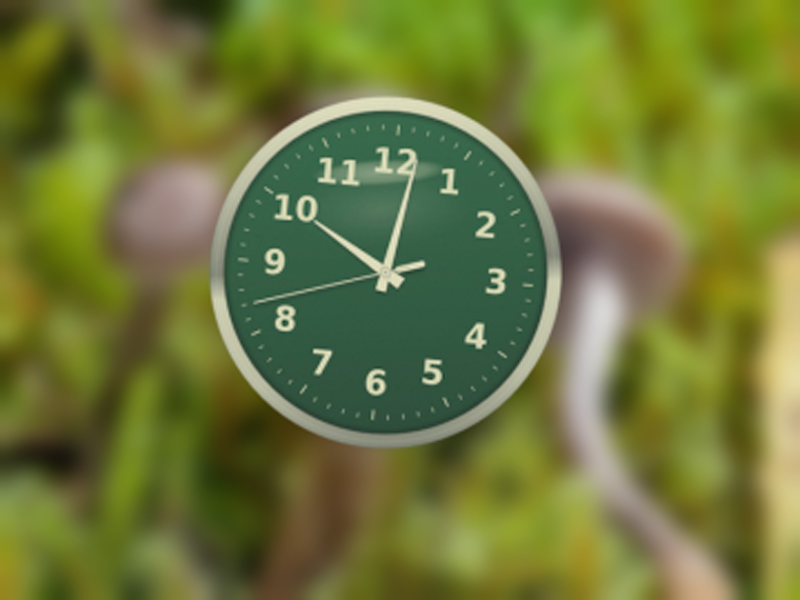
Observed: 10 h 01 min 42 s
